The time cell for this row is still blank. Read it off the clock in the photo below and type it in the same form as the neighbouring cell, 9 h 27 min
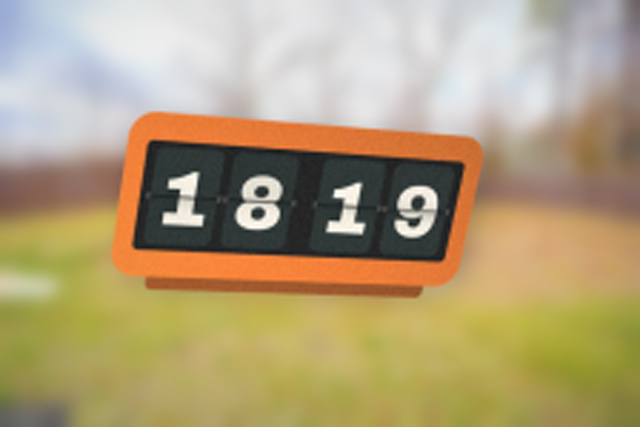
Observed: 18 h 19 min
